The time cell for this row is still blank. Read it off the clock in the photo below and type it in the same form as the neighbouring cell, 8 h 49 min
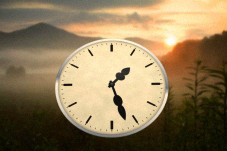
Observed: 1 h 27 min
